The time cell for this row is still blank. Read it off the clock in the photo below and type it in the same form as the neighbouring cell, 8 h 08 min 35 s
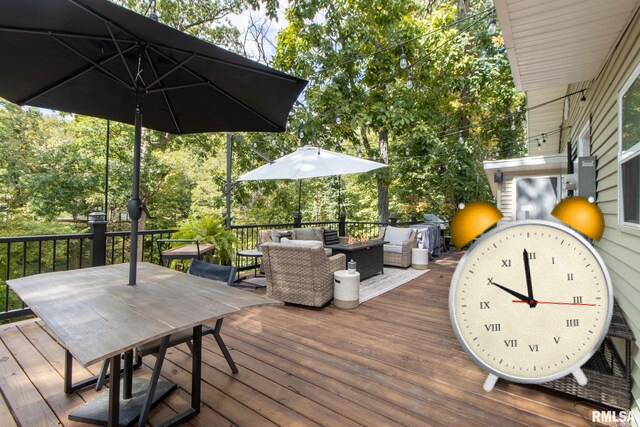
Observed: 9 h 59 min 16 s
